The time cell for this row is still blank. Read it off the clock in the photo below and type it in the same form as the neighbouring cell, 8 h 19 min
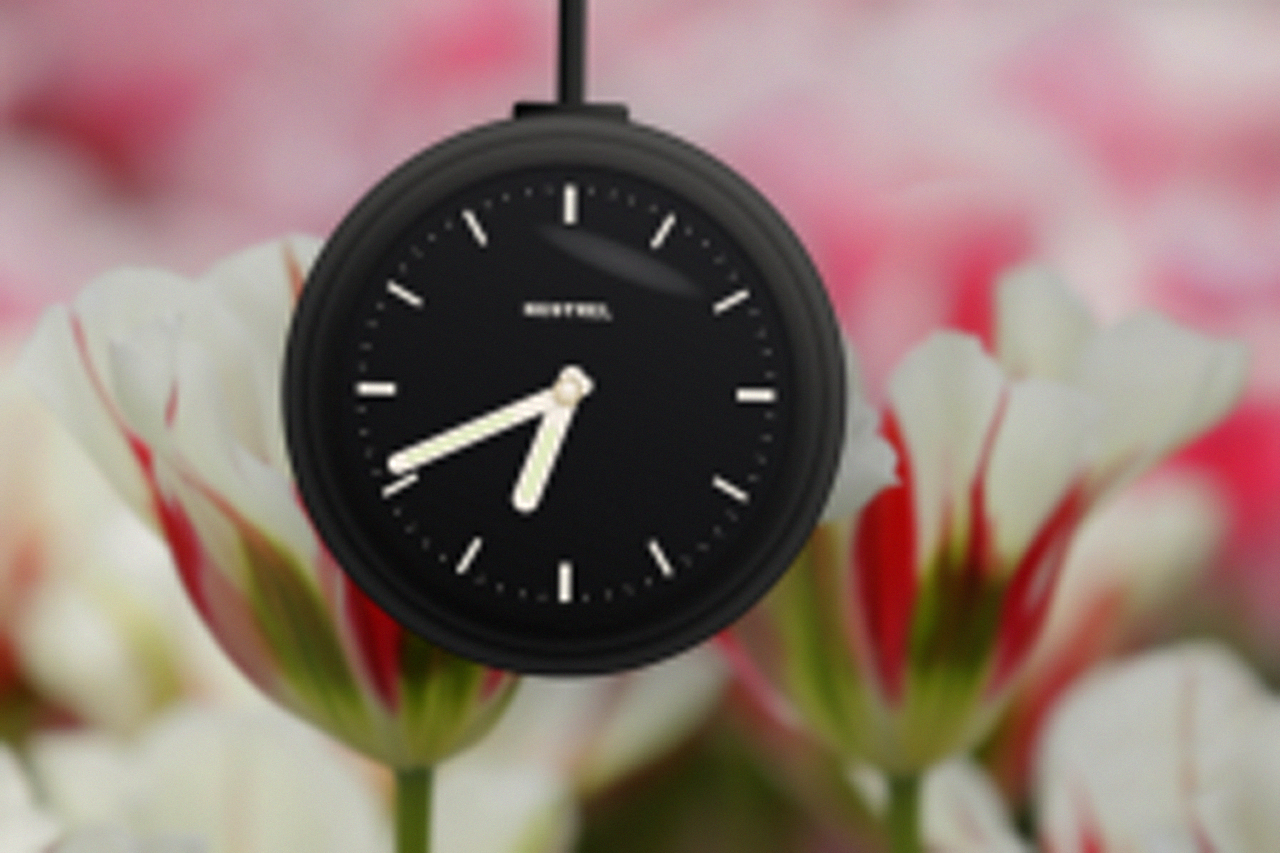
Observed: 6 h 41 min
